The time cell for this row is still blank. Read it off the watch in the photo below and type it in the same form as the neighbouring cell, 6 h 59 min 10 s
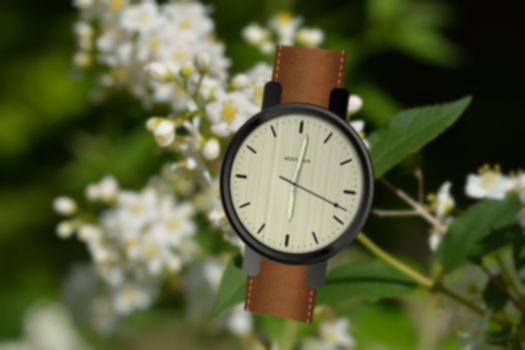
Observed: 6 h 01 min 18 s
